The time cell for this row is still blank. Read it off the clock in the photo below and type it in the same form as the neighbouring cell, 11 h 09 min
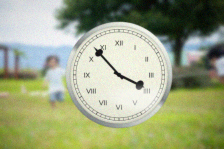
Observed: 3 h 53 min
